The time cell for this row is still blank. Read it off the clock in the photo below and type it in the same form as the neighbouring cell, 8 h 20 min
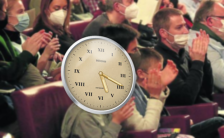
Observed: 5 h 19 min
